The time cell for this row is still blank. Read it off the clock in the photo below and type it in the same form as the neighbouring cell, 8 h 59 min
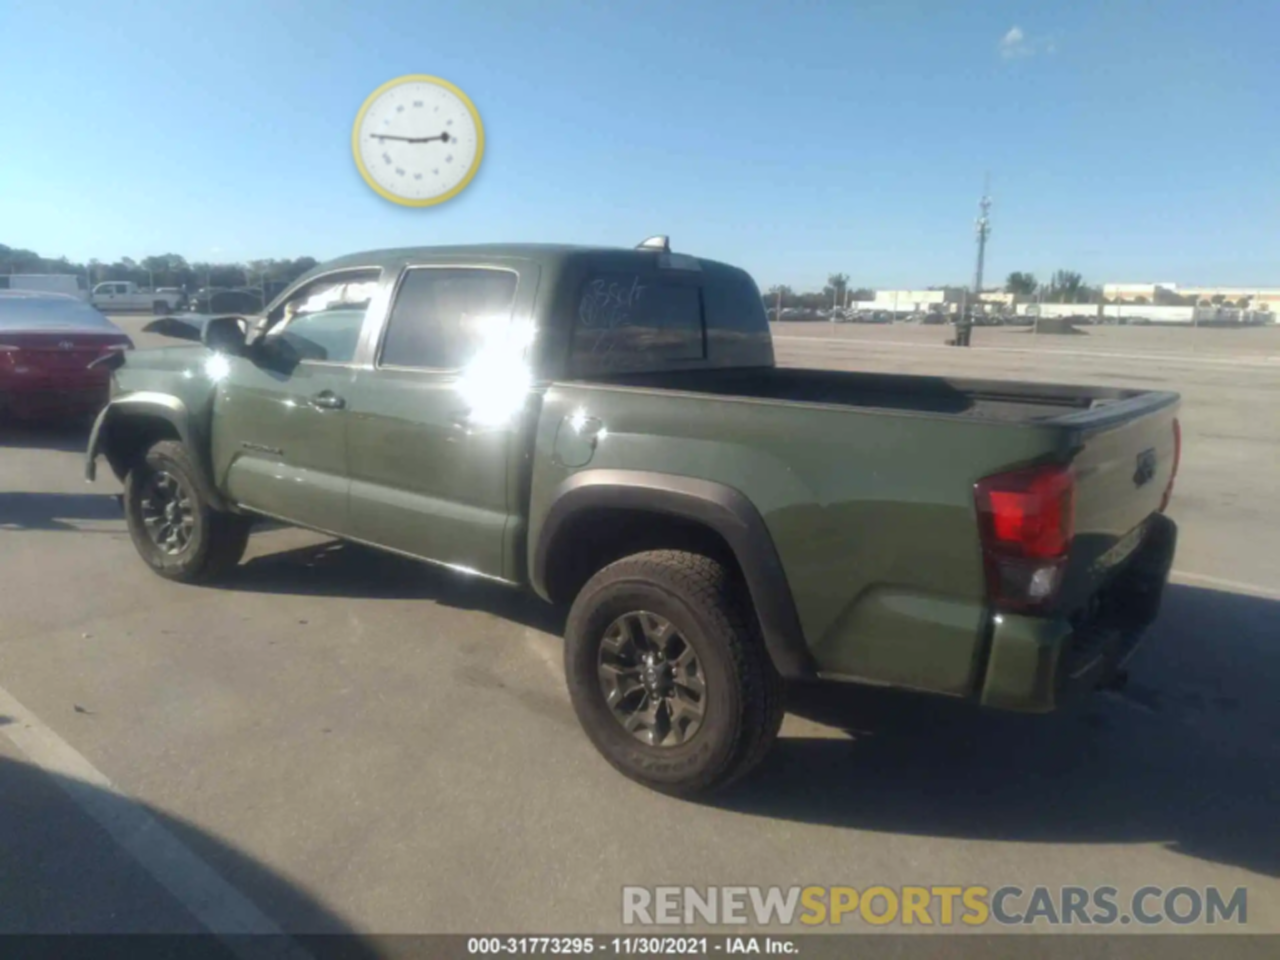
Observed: 2 h 46 min
